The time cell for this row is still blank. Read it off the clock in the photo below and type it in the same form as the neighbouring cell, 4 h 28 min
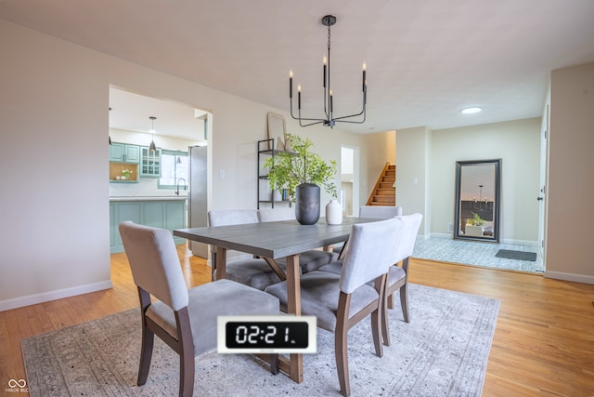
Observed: 2 h 21 min
